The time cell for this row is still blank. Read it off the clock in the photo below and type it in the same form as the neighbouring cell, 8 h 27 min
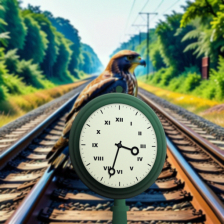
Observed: 3 h 33 min
